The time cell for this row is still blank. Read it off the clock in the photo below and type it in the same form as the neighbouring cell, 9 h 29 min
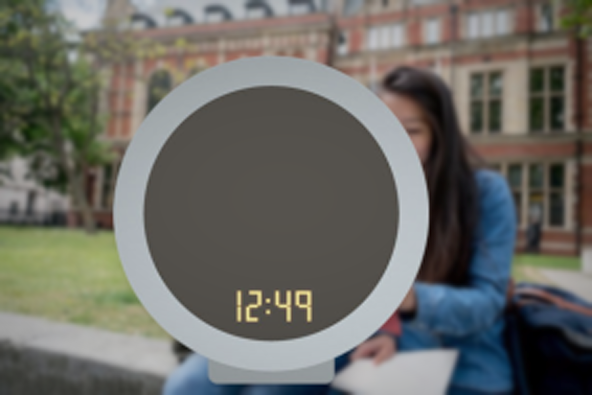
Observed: 12 h 49 min
